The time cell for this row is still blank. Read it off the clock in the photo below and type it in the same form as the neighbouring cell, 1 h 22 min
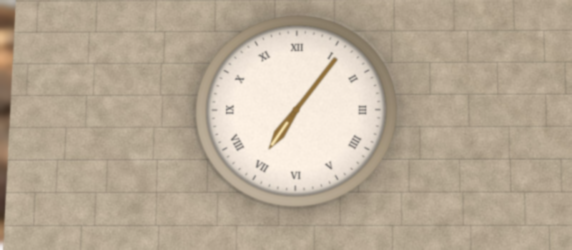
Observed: 7 h 06 min
